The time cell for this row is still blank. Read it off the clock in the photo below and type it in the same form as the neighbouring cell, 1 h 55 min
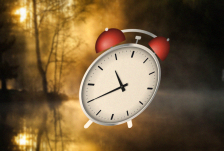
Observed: 10 h 40 min
